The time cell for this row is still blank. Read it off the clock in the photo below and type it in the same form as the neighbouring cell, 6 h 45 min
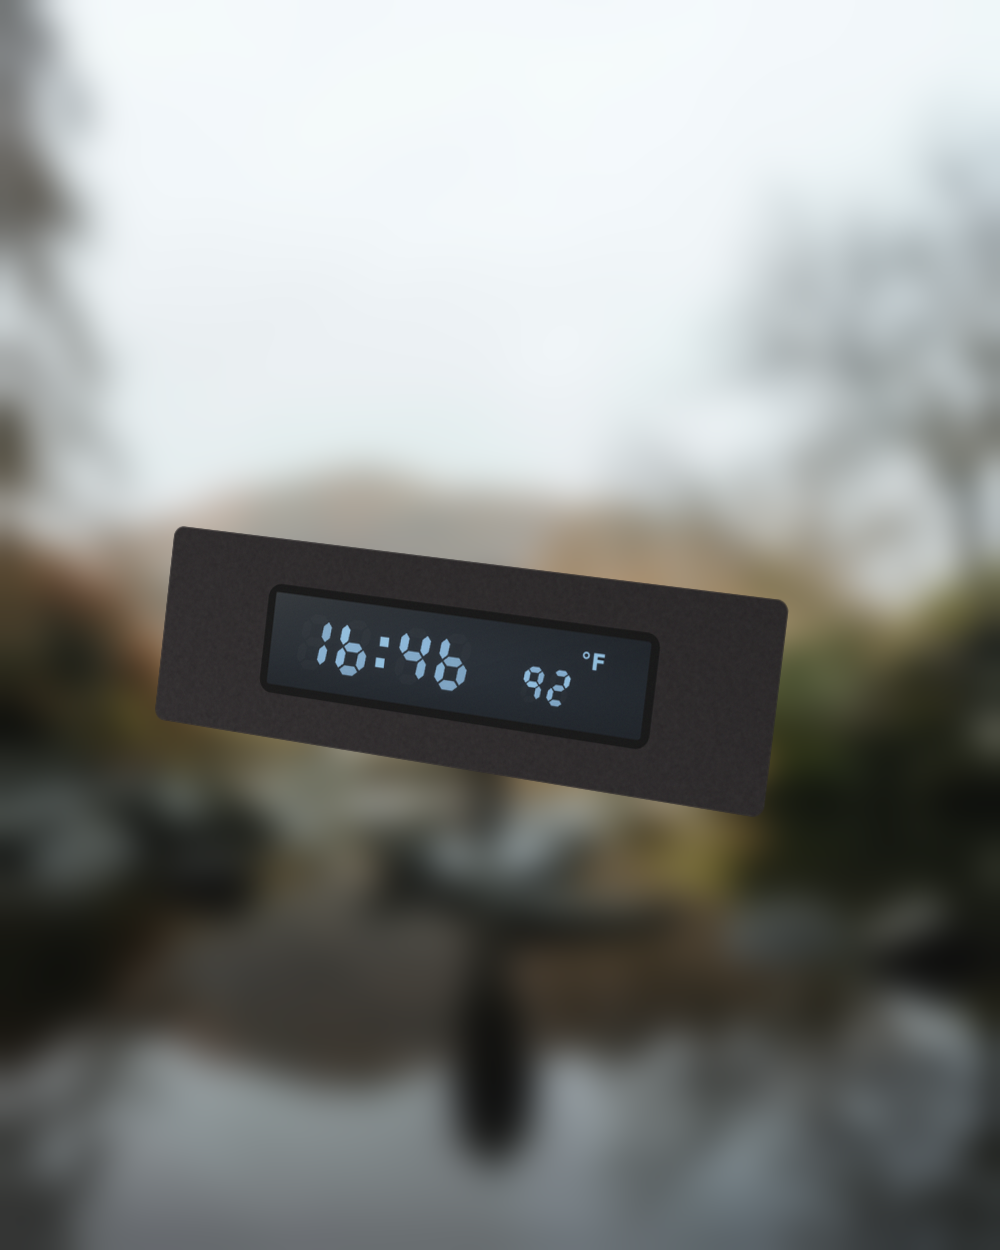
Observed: 16 h 46 min
